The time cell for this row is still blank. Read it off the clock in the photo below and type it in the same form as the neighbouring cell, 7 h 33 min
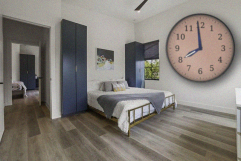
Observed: 7 h 59 min
